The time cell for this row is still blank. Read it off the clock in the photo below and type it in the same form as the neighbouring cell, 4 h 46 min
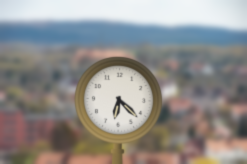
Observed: 6 h 22 min
